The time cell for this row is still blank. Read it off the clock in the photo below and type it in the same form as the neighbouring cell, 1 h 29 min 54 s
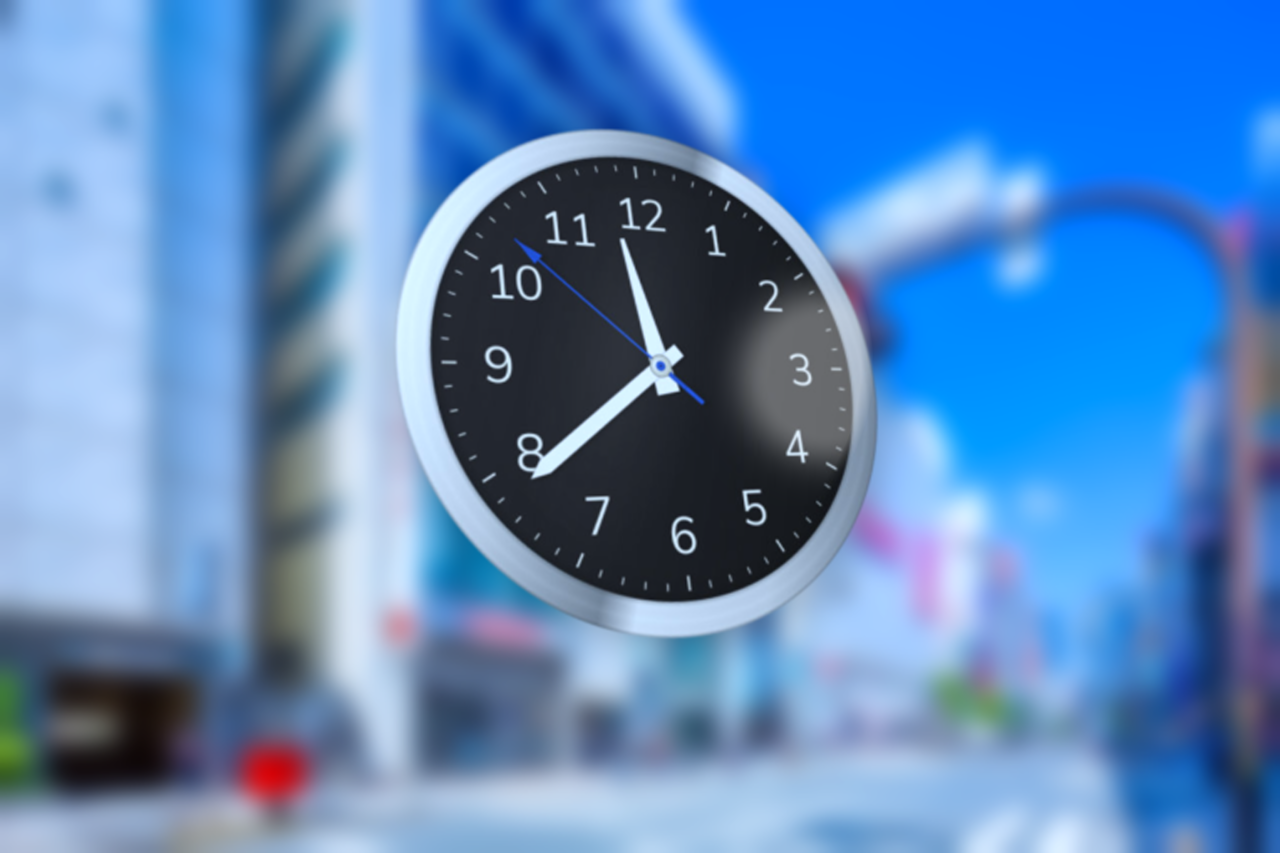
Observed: 11 h 38 min 52 s
